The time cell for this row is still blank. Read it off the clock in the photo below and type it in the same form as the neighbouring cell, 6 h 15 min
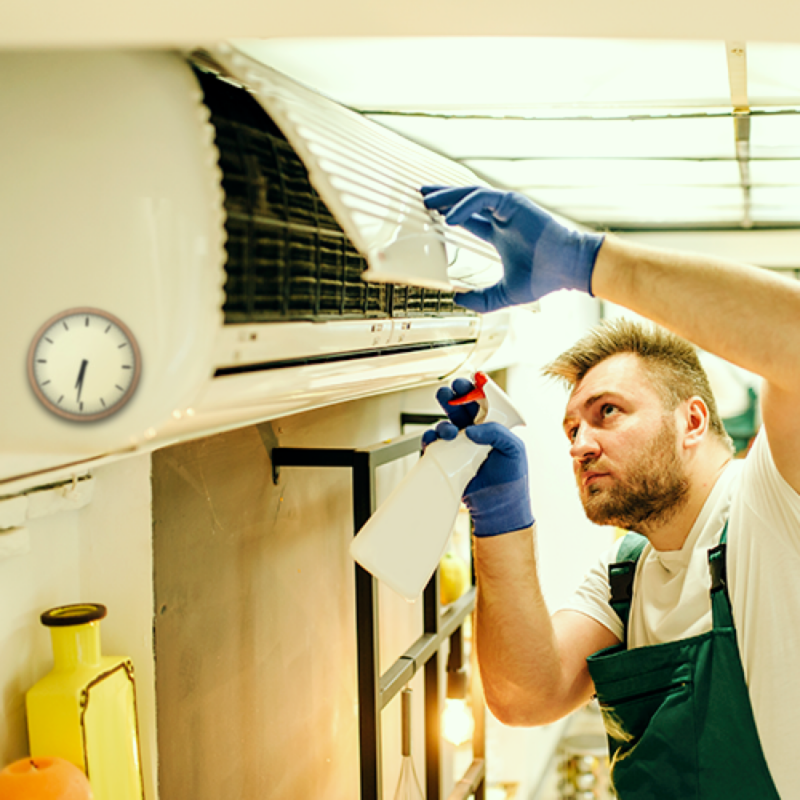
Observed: 6 h 31 min
